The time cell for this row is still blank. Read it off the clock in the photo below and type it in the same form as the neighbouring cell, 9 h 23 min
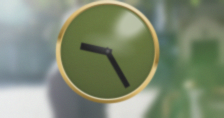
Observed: 9 h 25 min
